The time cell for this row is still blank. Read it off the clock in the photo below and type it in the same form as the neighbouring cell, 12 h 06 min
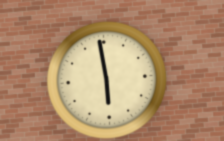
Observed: 5 h 59 min
